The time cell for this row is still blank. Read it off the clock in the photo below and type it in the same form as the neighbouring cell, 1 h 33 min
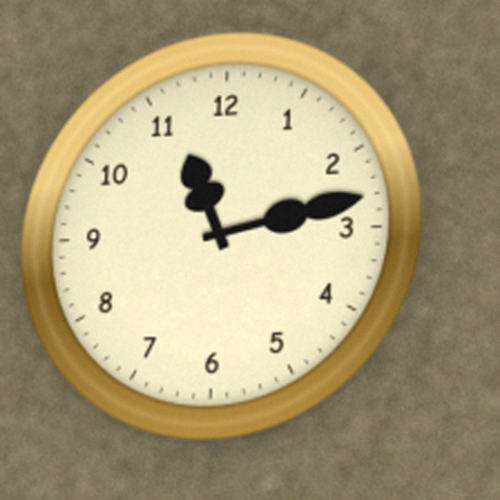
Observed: 11 h 13 min
